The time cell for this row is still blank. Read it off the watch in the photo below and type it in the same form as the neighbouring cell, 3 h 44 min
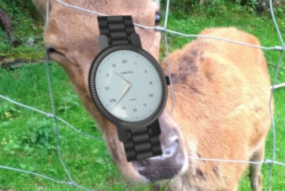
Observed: 10 h 38 min
